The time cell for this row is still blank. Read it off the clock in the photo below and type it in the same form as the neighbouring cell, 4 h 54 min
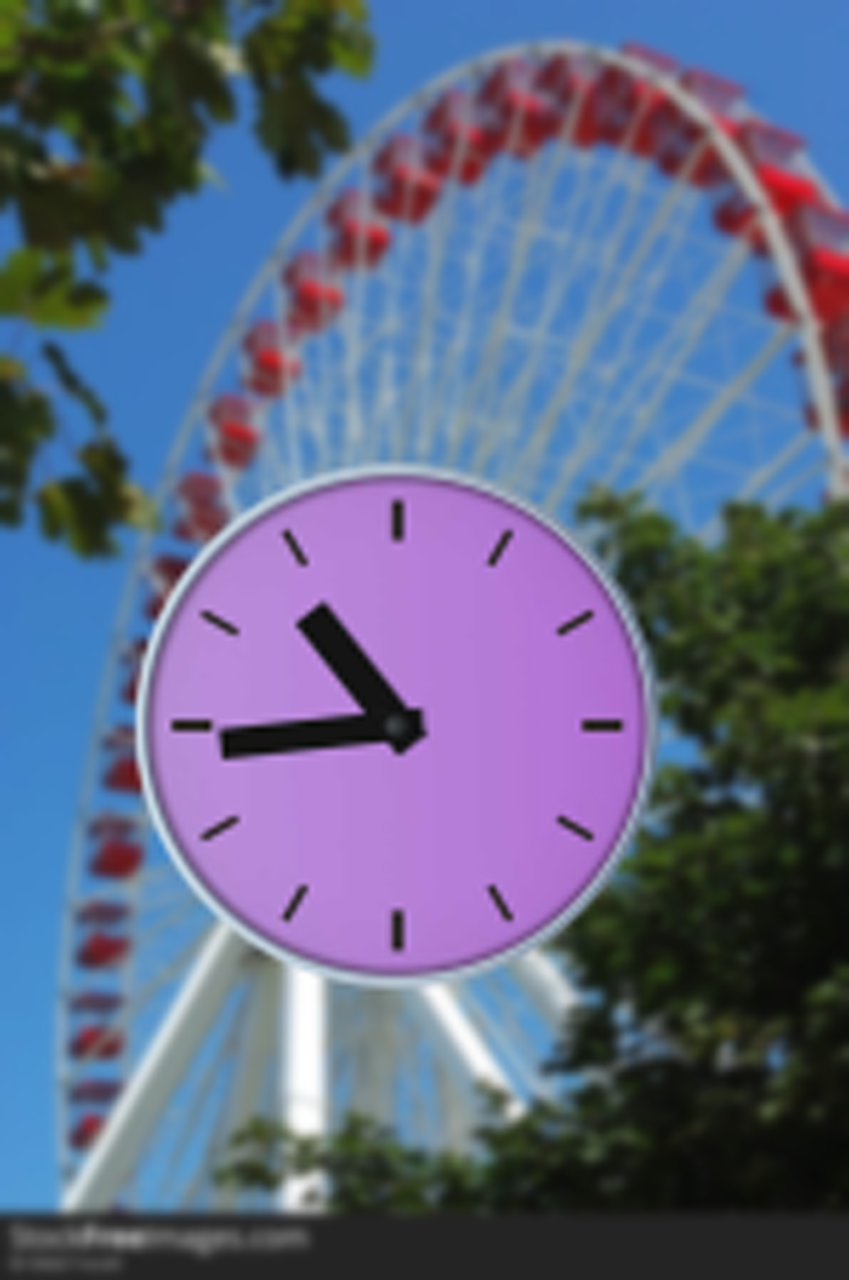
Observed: 10 h 44 min
